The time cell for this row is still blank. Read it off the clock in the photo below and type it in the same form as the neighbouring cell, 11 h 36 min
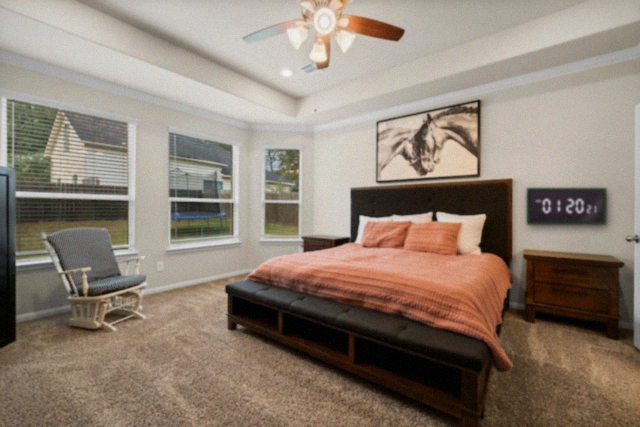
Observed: 1 h 20 min
